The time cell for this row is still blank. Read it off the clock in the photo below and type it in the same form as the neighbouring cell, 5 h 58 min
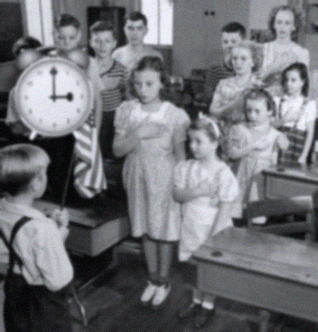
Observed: 3 h 00 min
